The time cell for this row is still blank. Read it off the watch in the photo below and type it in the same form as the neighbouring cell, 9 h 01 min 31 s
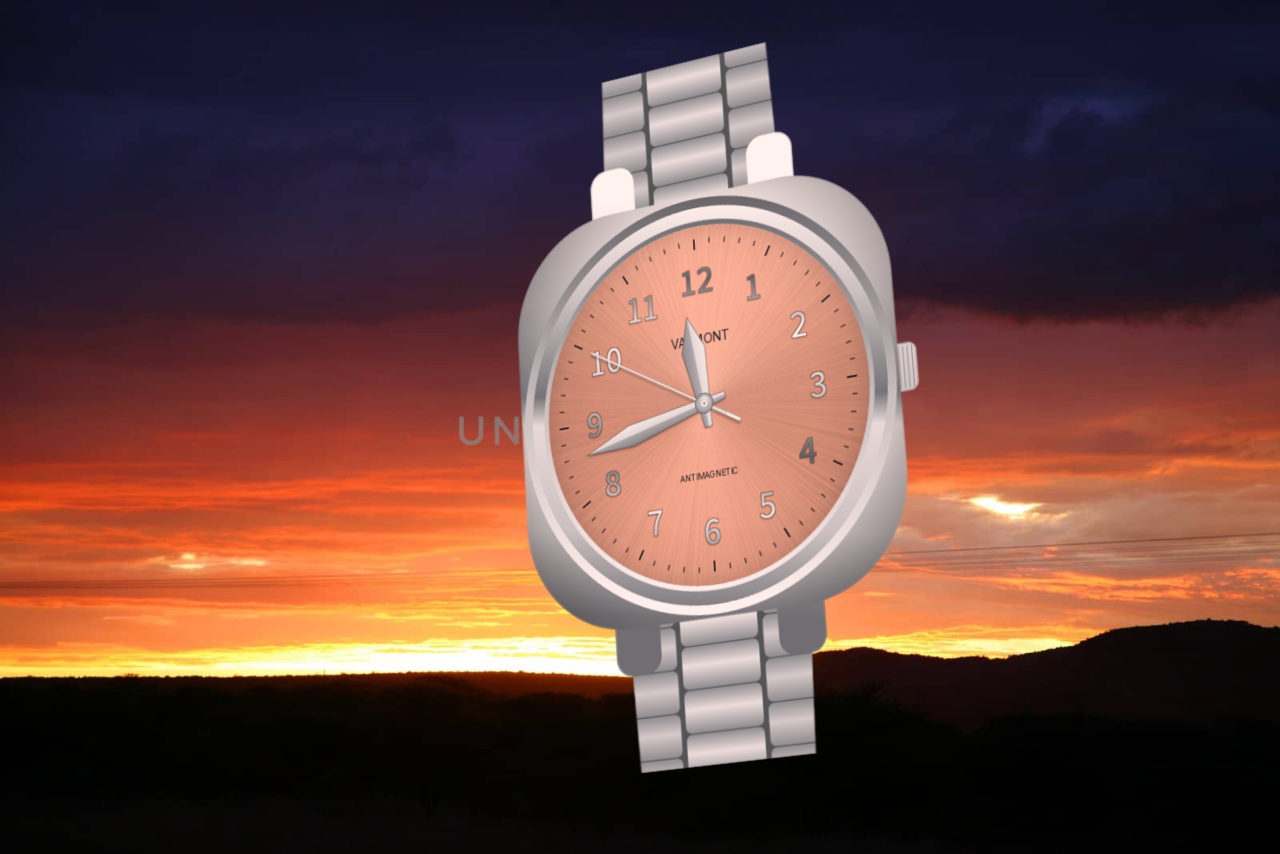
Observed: 11 h 42 min 50 s
